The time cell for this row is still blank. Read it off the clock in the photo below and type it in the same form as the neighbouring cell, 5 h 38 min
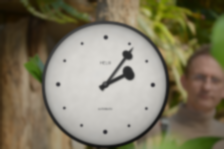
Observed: 2 h 06 min
